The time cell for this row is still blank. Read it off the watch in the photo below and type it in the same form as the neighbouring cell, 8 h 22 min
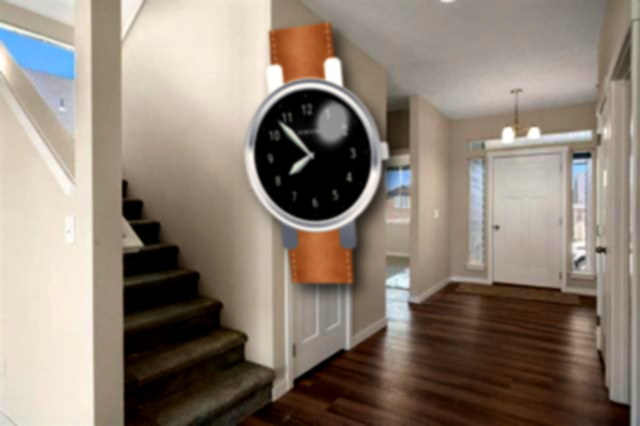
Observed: 7 h 53 min
